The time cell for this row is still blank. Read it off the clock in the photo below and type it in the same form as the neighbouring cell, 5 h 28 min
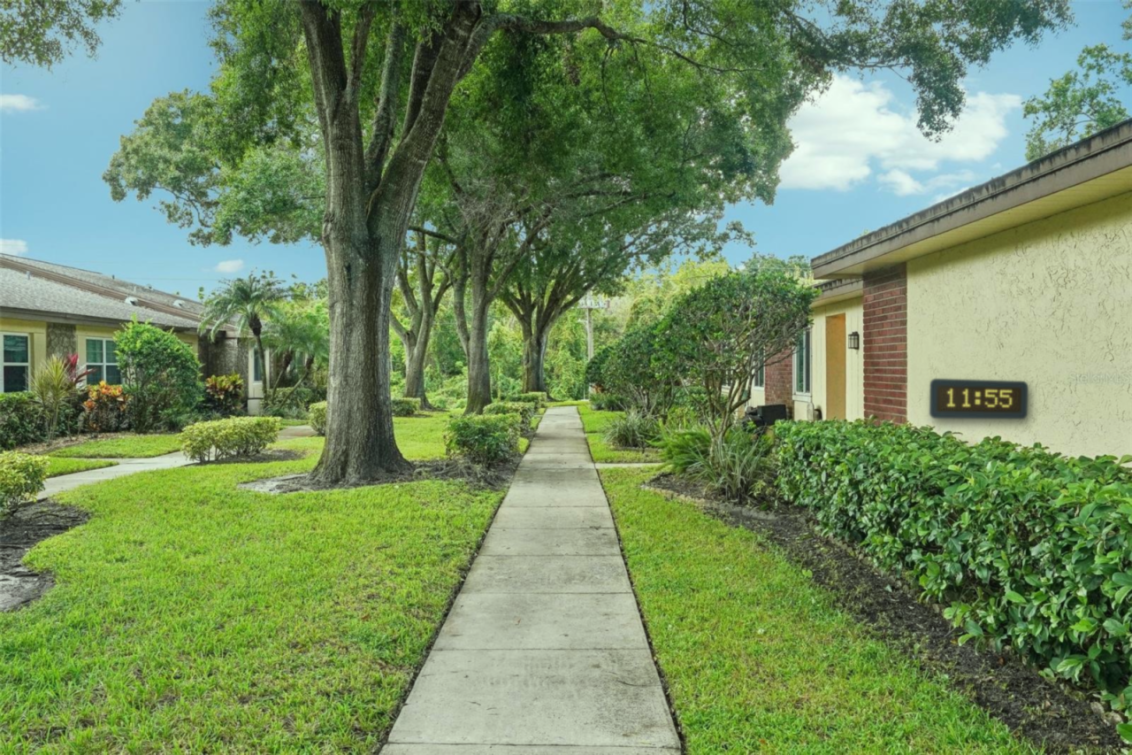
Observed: 11 h 55 min
